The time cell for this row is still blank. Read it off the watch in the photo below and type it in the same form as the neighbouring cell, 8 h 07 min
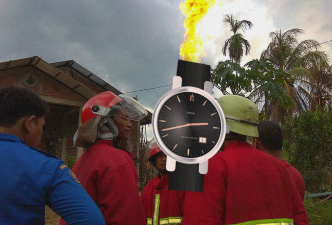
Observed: 2 h 42 min
